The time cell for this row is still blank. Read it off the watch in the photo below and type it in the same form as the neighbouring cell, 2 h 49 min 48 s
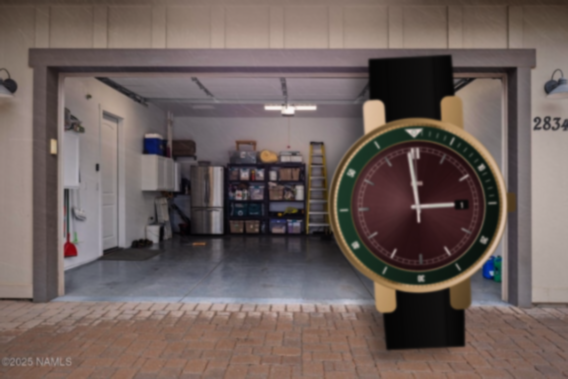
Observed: 2 h 59 min 00 s
